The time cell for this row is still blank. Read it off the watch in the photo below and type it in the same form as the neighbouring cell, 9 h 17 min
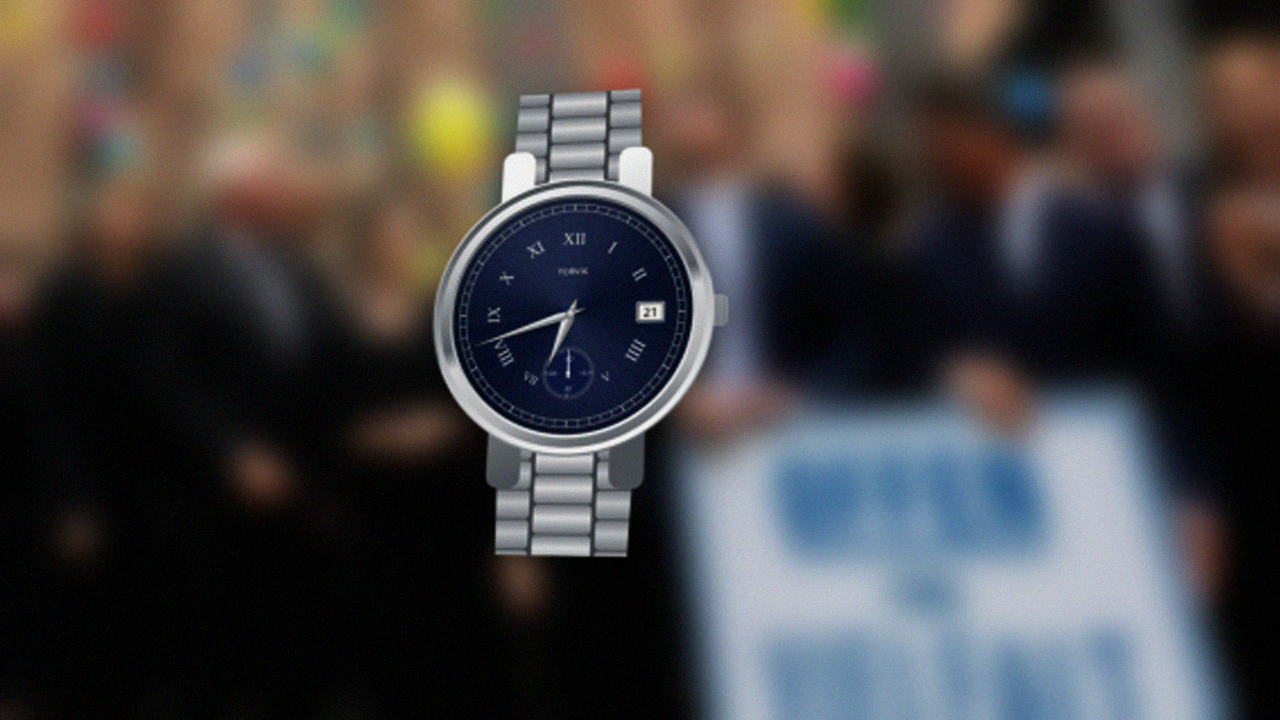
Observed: 6 h 42 min
